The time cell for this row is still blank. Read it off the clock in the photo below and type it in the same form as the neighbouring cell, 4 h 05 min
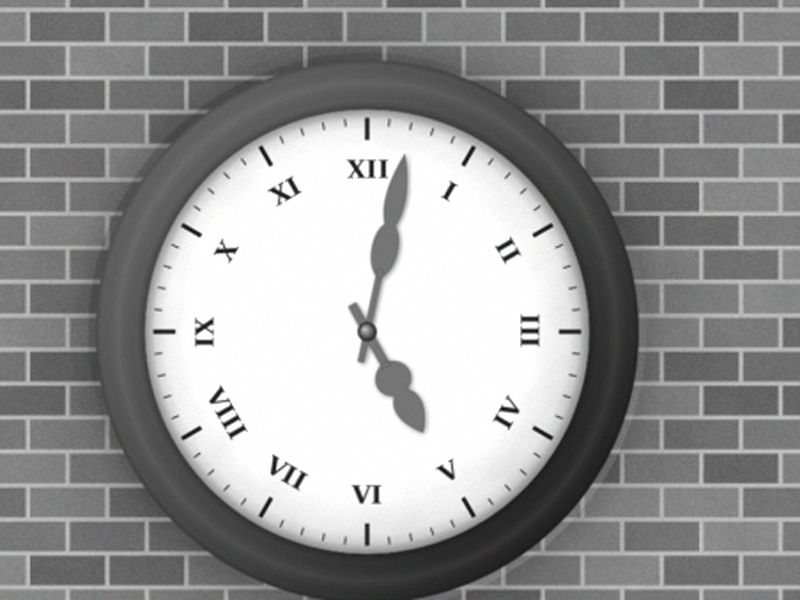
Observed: 5 h 02 min
